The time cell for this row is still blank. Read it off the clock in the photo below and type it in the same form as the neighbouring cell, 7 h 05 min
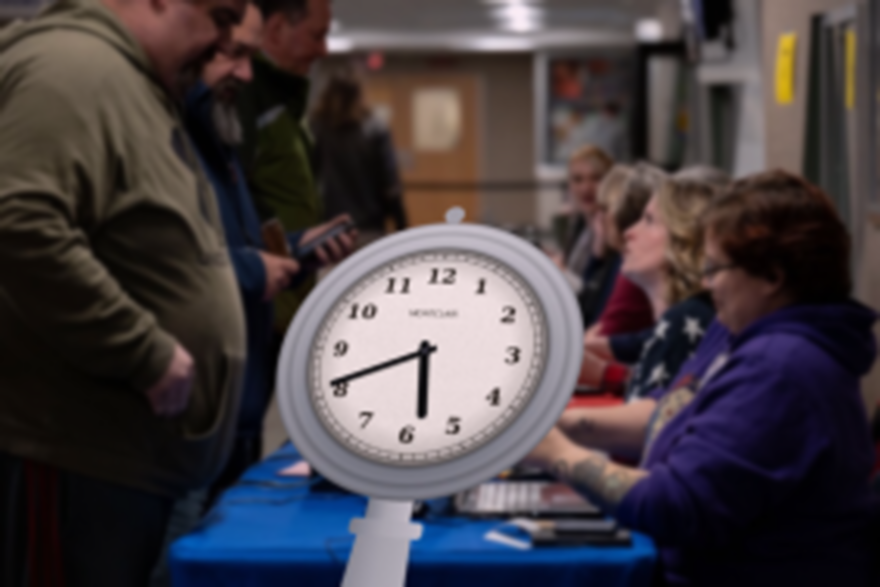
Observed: 5 h 41 min
